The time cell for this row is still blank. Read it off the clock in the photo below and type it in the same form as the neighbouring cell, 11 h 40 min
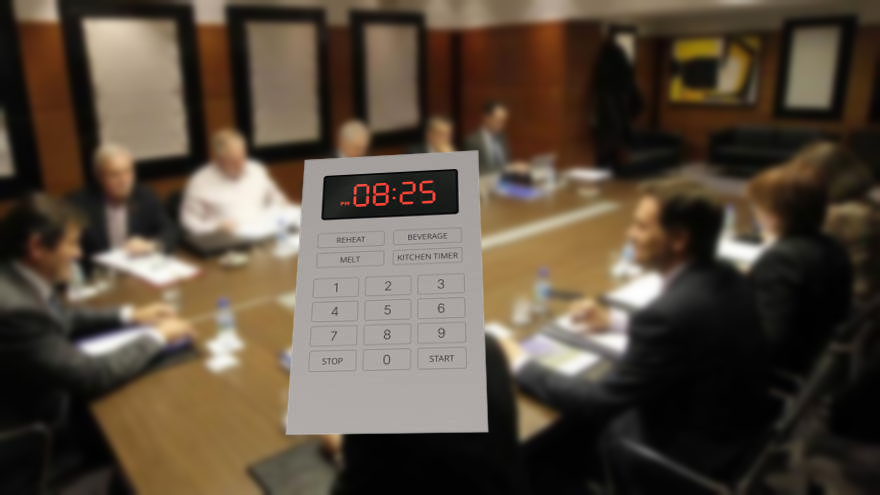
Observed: 8 h 25 min
